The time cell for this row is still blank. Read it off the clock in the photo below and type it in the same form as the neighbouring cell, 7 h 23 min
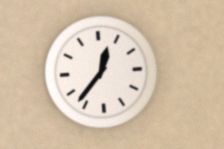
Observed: 12 h 37 min
